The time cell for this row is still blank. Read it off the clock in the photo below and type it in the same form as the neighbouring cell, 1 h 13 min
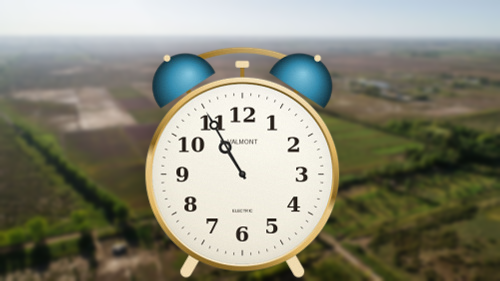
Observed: 10 h 55 min
